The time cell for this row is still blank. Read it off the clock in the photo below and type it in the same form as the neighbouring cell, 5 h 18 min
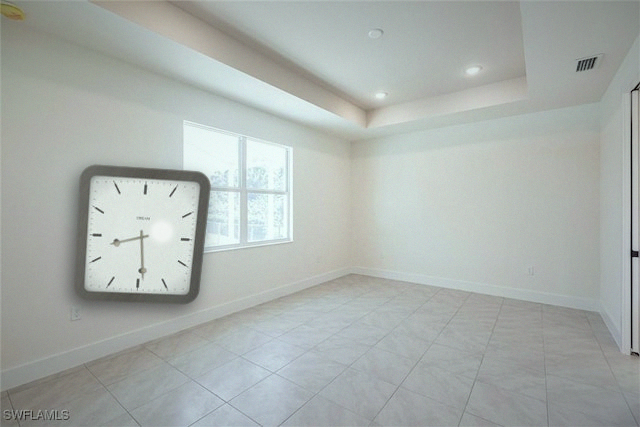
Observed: 8 h 29 min
